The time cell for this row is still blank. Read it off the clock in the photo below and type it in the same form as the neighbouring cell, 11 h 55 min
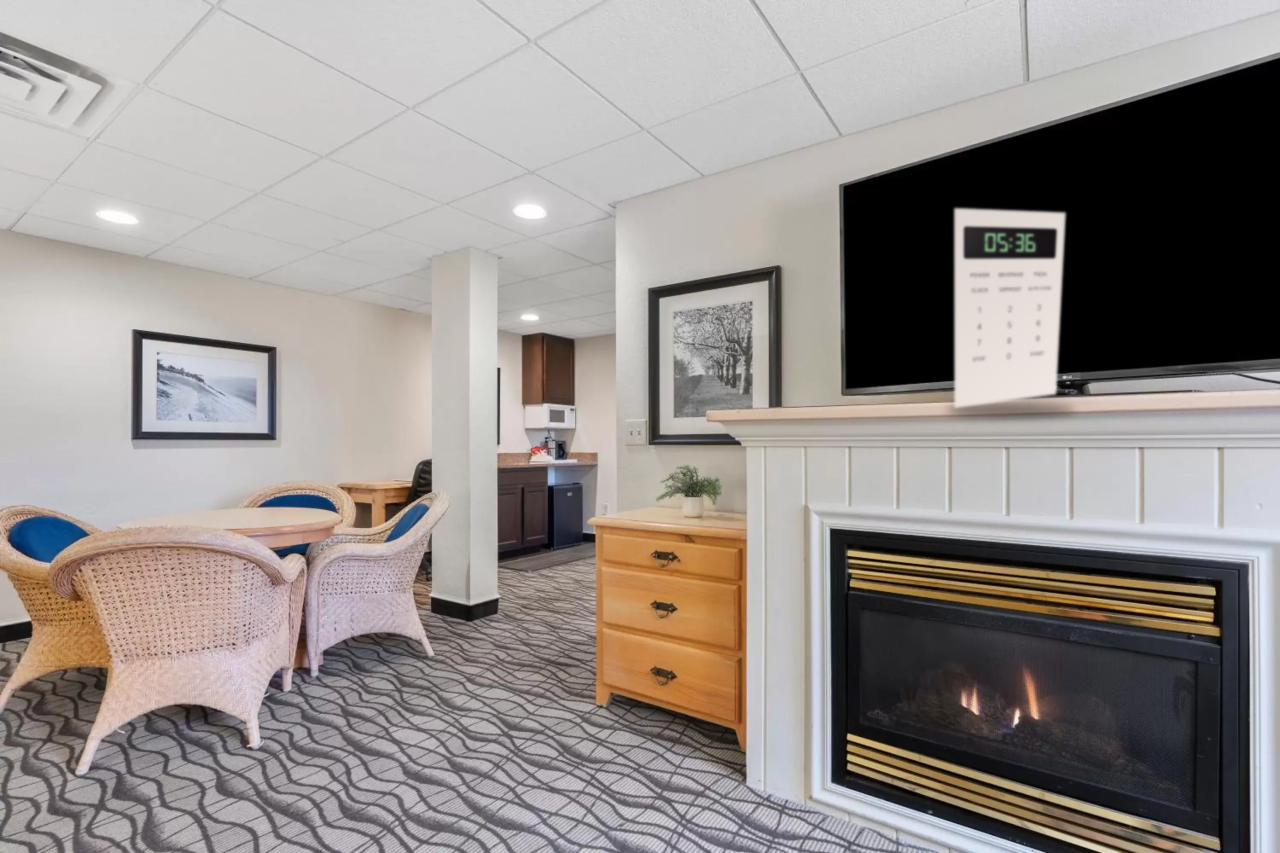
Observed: 5 h 36 min
